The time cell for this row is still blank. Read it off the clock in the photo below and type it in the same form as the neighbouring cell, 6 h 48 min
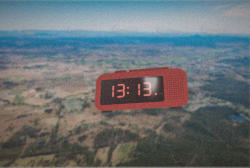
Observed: 13 h 13 min
